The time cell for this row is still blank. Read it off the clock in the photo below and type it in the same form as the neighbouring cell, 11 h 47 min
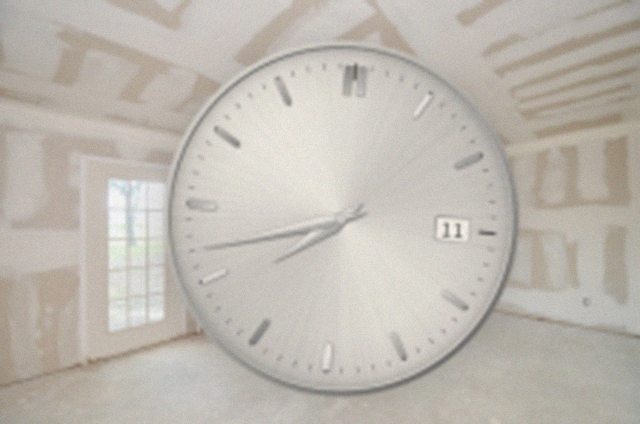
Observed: 7 h 42 min
